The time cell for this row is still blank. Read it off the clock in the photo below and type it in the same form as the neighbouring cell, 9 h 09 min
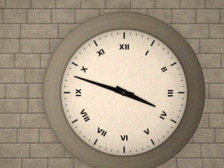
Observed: 3 h 48 min
